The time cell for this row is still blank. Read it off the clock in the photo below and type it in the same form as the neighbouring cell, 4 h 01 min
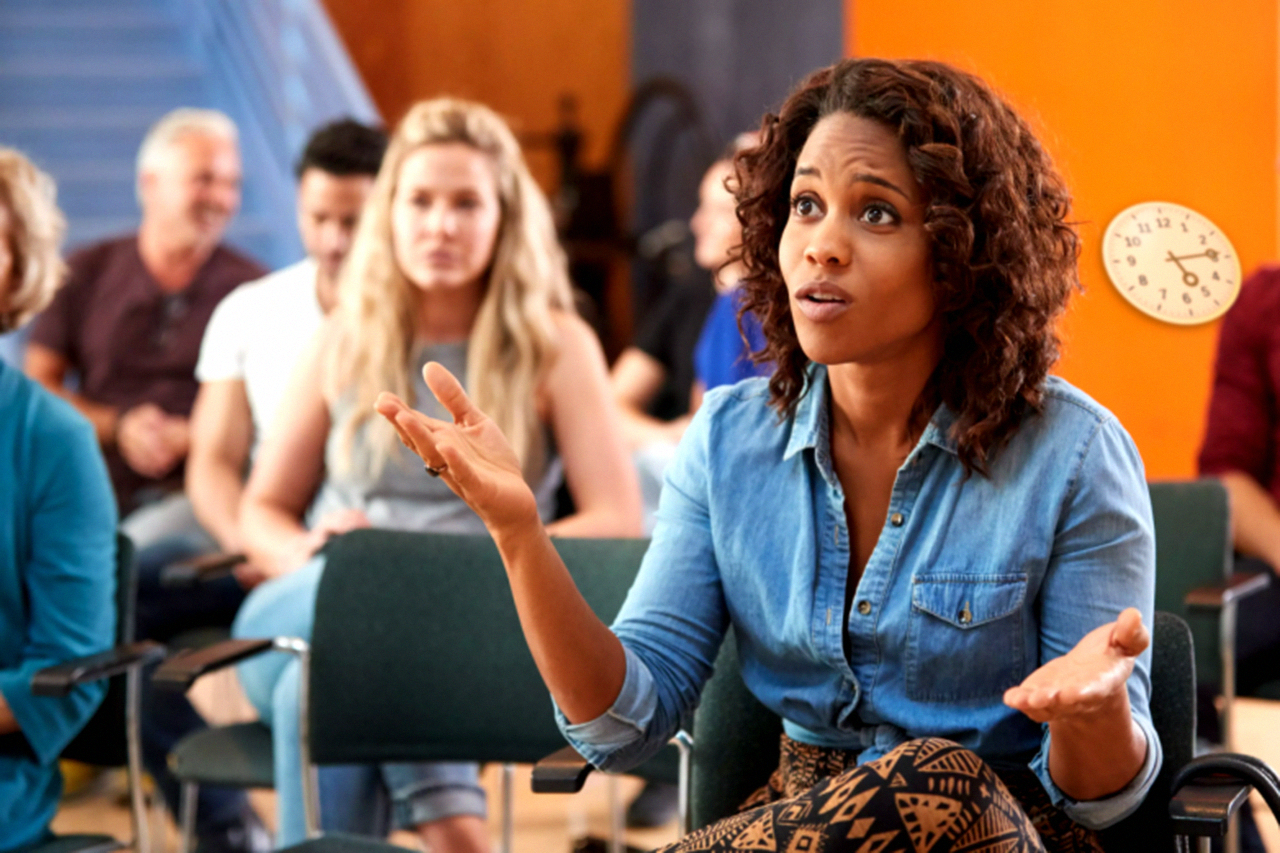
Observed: 5 h 14 min
